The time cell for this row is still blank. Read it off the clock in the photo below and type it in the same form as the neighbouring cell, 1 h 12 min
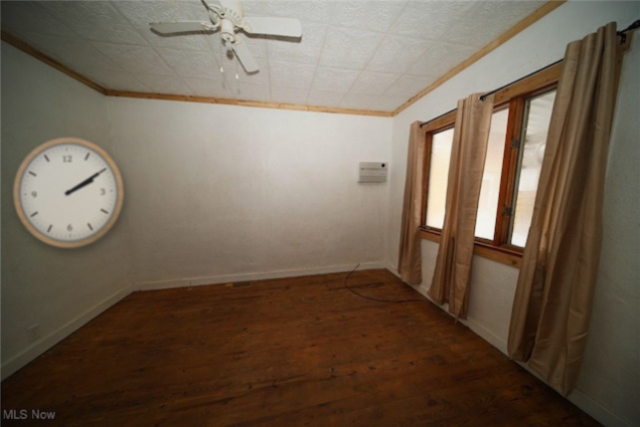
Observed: 2 h 10 min
